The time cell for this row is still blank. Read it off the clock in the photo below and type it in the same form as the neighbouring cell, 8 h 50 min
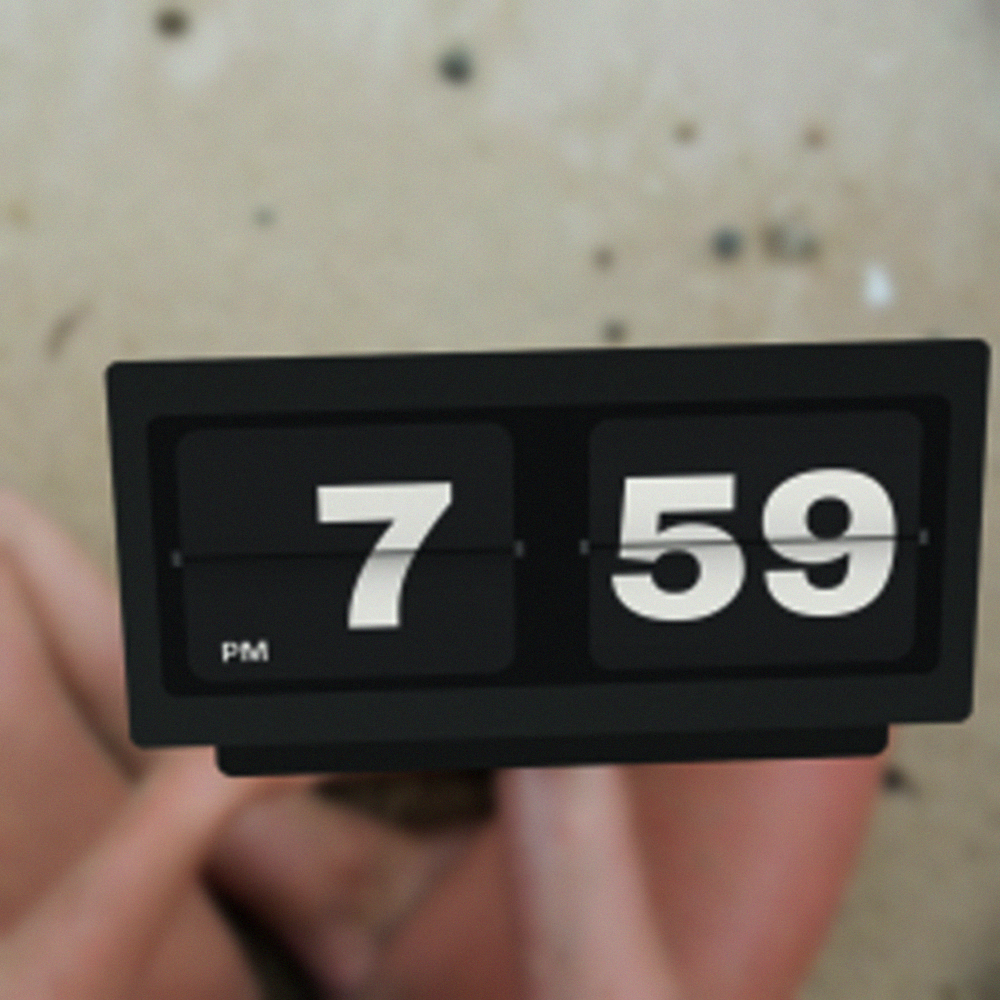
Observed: 7 h 59 min
